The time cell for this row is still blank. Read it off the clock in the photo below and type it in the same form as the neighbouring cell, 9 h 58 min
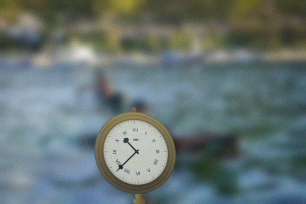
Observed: 10 h 38 min
